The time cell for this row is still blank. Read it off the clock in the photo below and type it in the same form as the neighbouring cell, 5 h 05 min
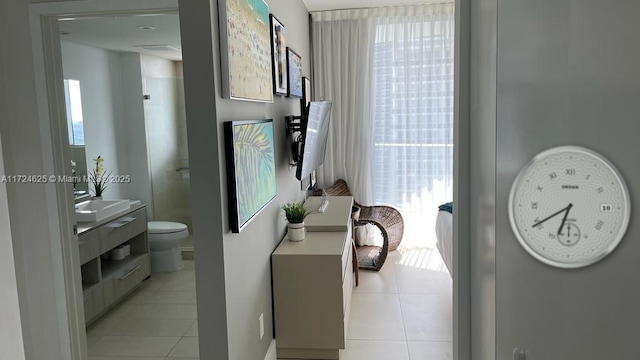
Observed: 6 h 40 min
